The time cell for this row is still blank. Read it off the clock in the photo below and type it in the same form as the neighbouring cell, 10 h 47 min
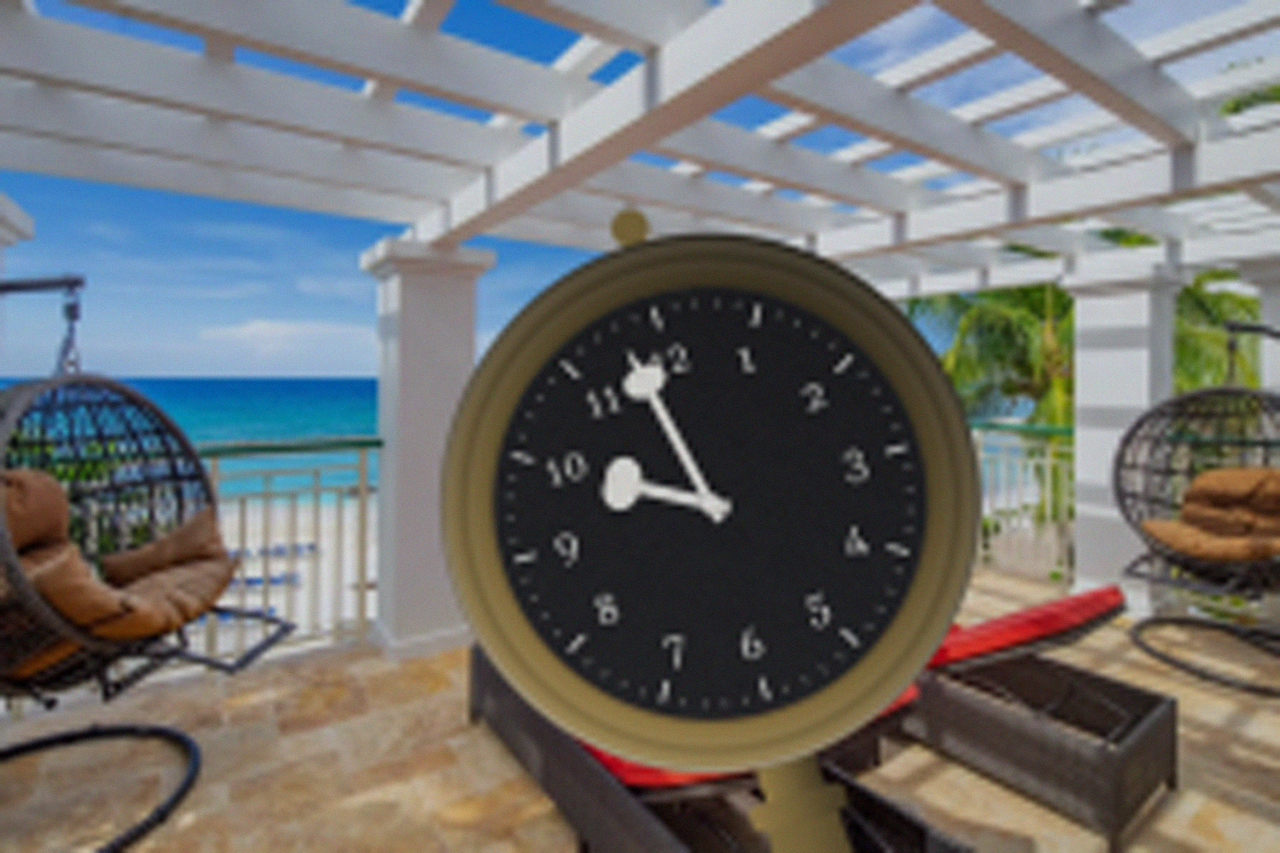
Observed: 9 h 58 min
